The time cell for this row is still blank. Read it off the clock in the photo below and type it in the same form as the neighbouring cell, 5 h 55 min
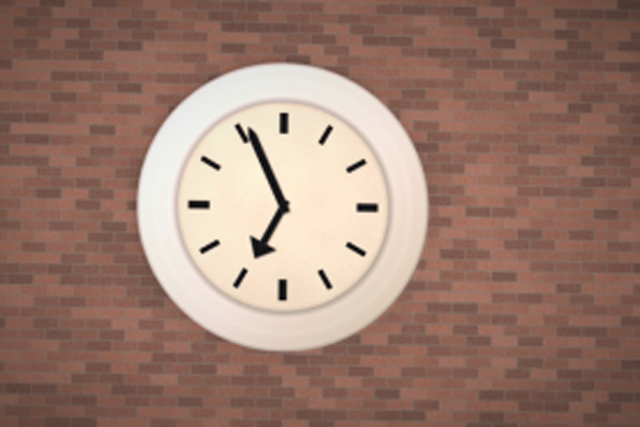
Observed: 6 h 56 min
